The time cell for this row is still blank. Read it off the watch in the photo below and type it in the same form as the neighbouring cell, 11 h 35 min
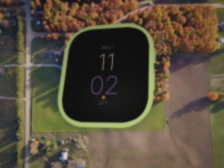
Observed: 11 h 02 min
